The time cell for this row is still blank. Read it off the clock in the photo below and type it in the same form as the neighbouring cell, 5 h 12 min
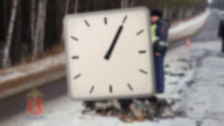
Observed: 1 h 05 min
